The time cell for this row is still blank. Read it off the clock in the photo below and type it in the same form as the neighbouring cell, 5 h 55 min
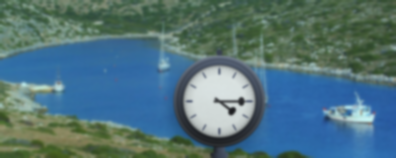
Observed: 4 h 15 min
